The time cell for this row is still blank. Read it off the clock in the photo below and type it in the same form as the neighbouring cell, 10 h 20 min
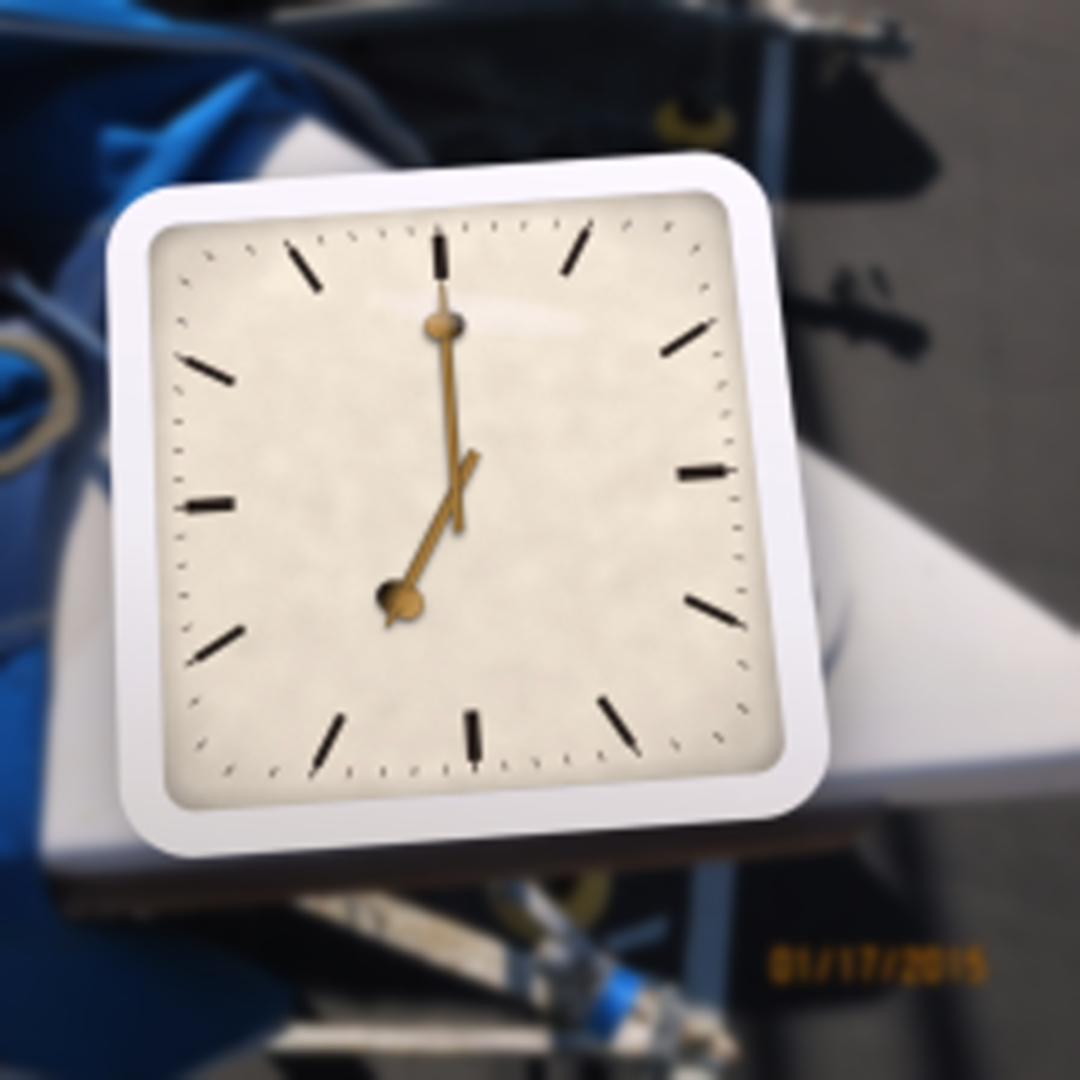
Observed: 7 h 00 min
